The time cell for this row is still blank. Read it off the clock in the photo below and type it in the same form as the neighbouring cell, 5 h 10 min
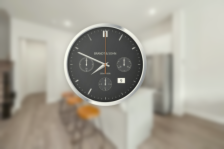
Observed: 7 h 49 min
